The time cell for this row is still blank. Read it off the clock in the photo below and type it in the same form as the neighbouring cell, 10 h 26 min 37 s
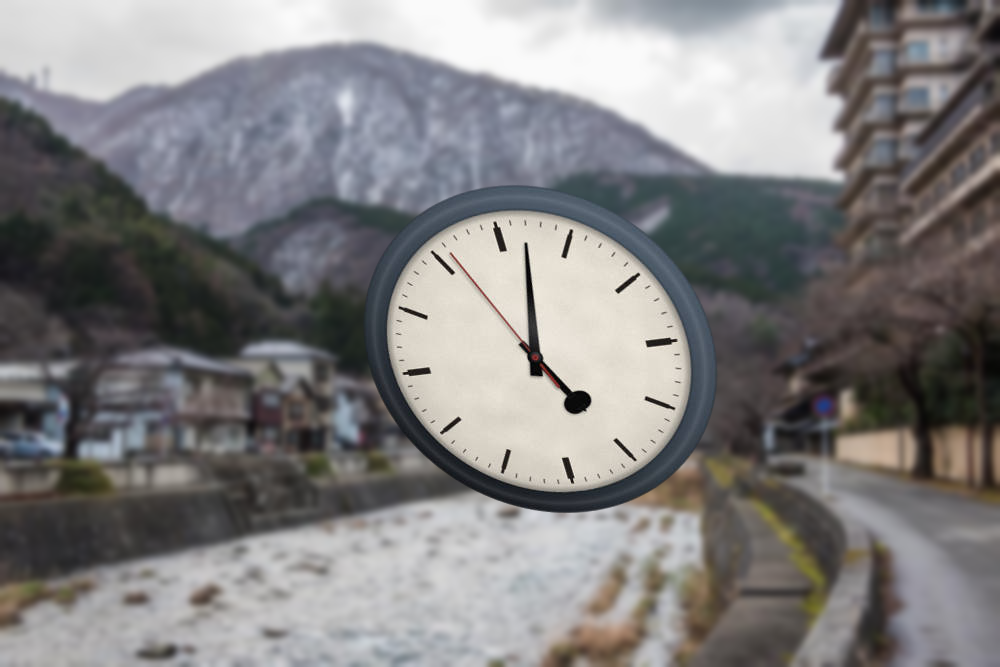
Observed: 5 h 01 min 56 s
